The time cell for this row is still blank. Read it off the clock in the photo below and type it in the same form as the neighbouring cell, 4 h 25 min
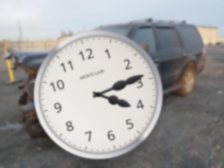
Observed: 4 h 14 min
